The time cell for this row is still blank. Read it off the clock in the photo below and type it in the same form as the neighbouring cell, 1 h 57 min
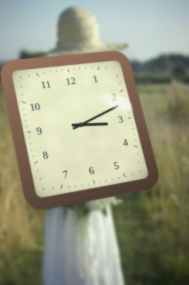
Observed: 3 h 12 min
